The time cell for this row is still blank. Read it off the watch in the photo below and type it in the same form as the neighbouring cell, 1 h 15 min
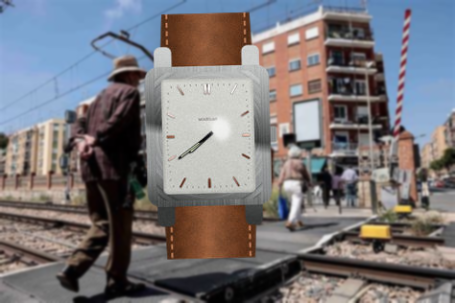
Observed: 7 h 39 min
